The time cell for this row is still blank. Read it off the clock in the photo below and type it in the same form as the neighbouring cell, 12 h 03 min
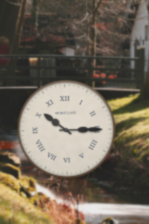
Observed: 10 h 15 min
